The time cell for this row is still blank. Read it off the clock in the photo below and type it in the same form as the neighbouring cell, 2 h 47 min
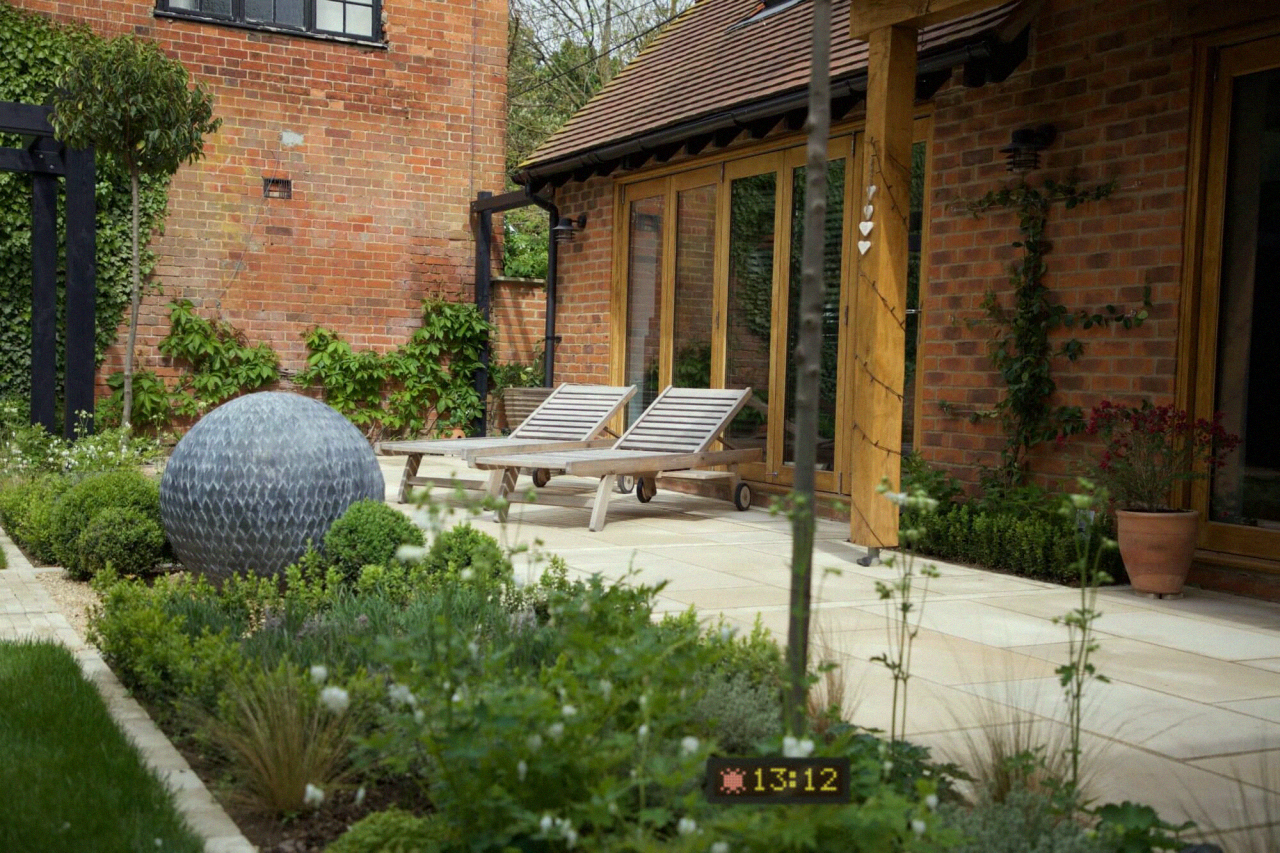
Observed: 13 h 12 min
